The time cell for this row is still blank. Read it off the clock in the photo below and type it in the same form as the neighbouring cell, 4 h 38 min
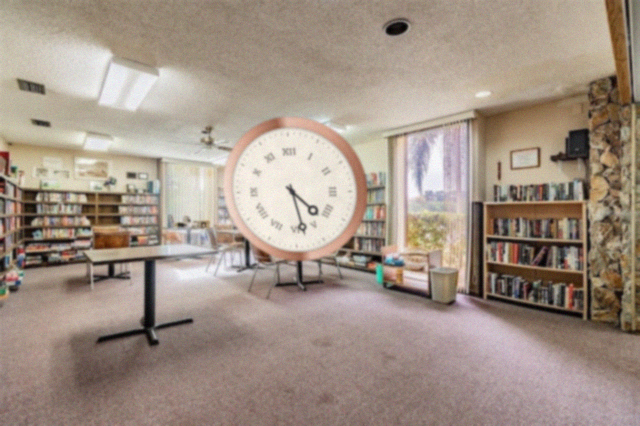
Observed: 4 h 28 min
